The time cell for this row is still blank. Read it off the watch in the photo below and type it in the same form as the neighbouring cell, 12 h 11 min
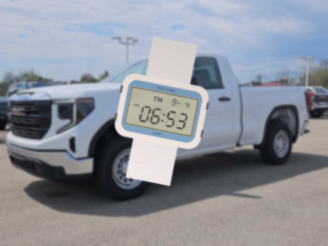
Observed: 6 h 53 min
